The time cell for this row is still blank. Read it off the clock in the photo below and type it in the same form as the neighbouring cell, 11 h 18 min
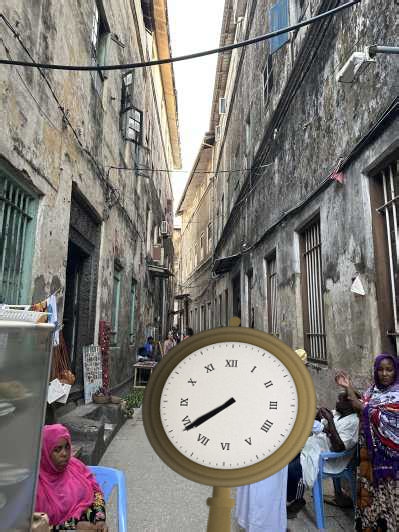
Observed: 7 h 39 min
